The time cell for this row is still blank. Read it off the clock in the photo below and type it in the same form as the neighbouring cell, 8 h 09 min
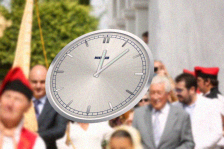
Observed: 12 h 07 min
